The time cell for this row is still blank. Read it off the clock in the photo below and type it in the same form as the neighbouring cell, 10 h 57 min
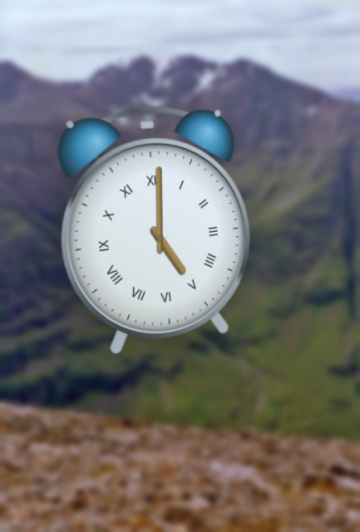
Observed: 5 h 01 min
